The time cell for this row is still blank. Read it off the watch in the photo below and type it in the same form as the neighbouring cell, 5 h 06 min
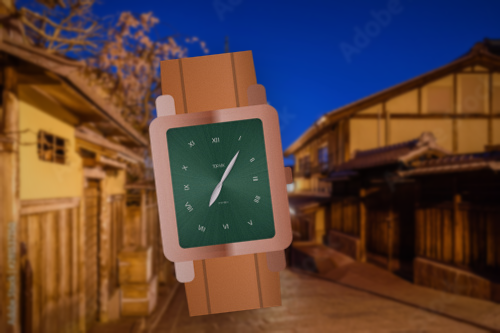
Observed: 7 h 06 min
